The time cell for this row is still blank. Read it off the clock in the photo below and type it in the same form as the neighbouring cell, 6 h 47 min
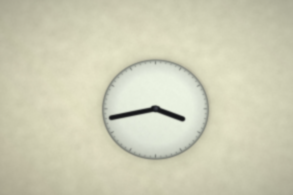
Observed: 3 h 43 min
